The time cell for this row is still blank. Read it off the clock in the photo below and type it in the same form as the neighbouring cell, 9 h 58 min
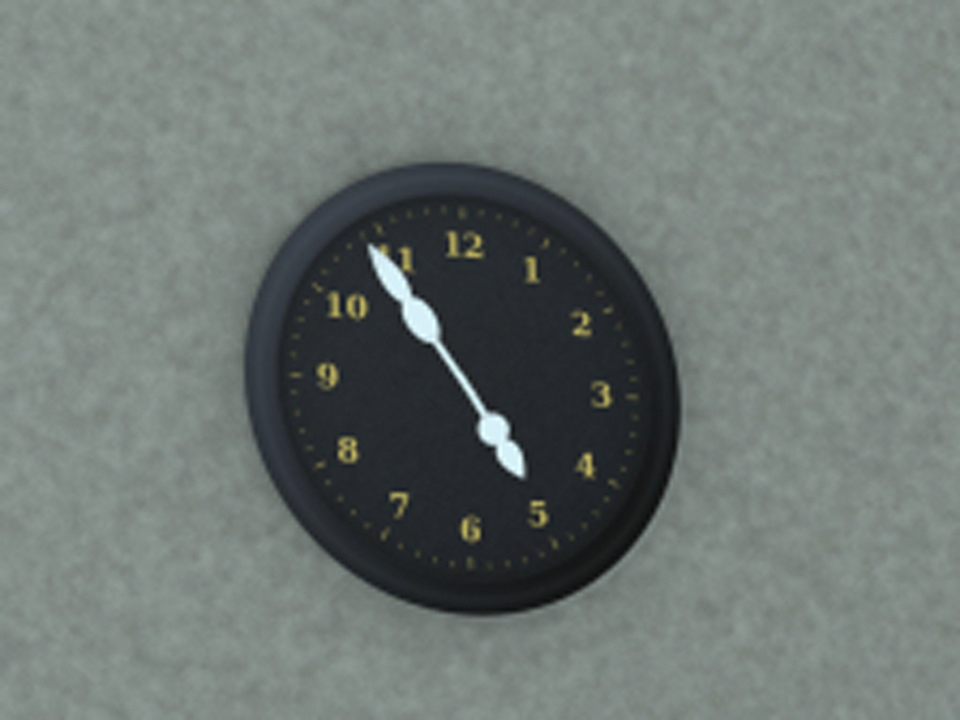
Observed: 4 h 54 min
